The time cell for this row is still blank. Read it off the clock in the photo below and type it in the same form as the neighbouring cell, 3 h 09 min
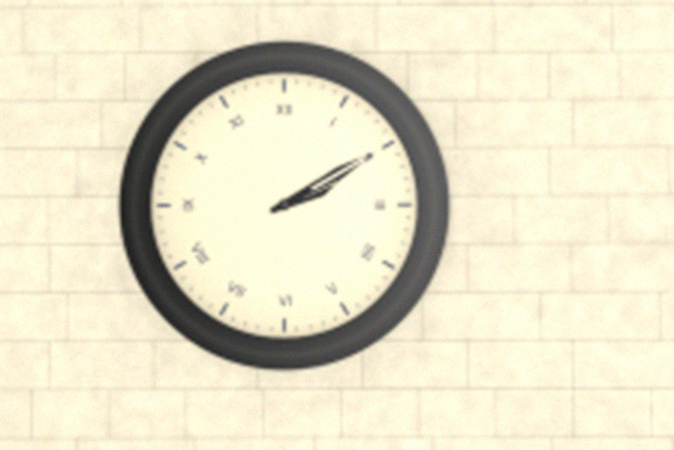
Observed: 2 h 10 min
